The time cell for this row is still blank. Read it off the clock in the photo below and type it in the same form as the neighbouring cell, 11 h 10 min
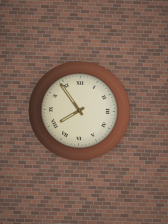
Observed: 7 h 54 min
